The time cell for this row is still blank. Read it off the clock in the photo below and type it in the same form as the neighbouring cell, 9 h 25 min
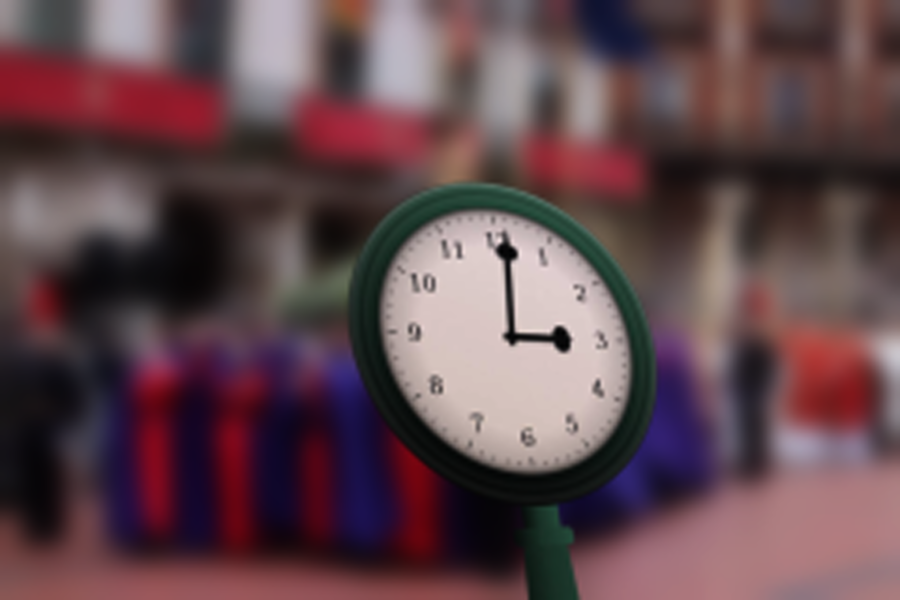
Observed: 3 h 01 min
